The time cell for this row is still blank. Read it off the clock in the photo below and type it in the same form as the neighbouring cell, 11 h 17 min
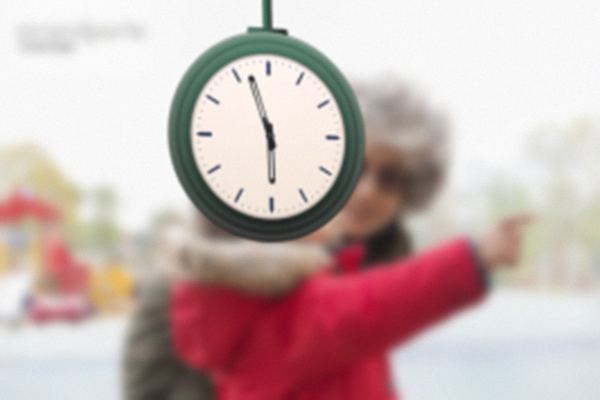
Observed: 5 h 57 min
